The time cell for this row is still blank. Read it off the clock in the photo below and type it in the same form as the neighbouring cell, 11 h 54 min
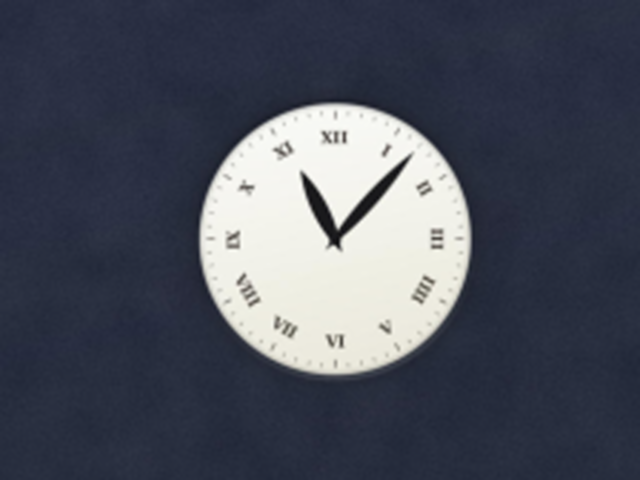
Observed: 11 h 07 min
